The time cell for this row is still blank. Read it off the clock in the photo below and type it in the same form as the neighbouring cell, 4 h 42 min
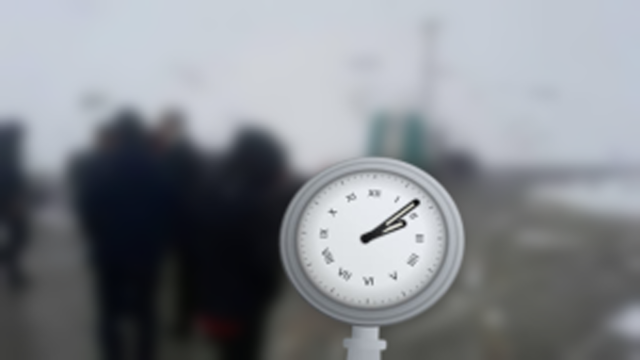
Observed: 2 h 08 min
